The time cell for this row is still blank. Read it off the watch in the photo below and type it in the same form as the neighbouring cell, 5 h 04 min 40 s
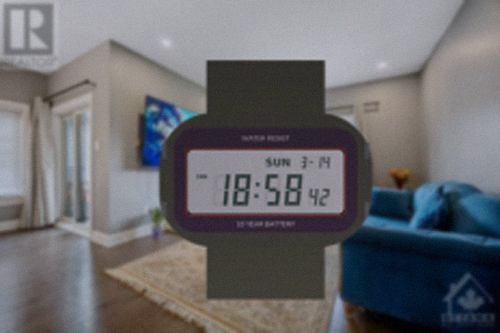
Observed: 18 h 58 min 42 s
